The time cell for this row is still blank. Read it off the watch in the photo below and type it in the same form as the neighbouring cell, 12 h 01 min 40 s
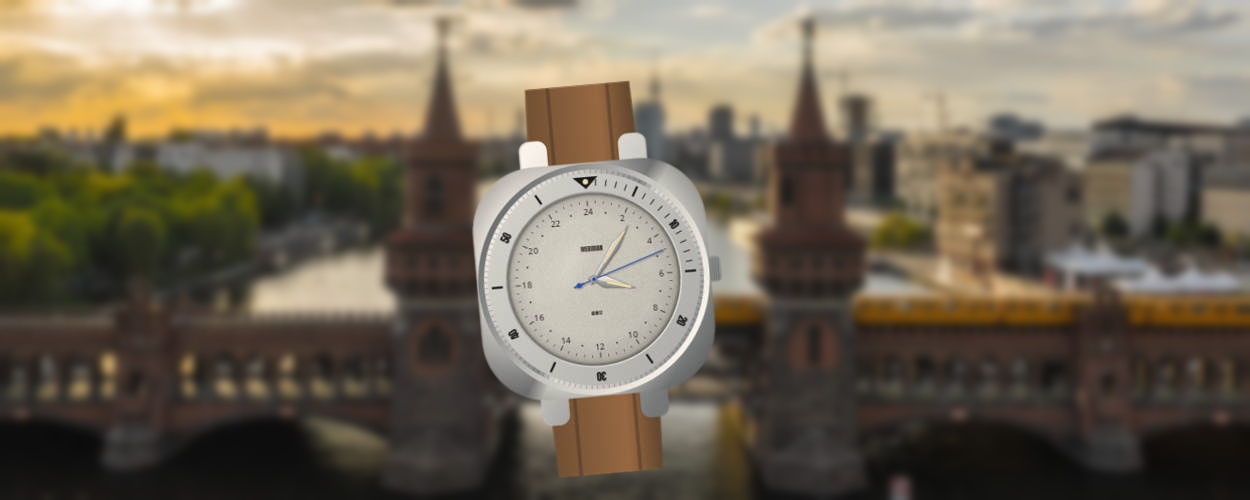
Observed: 7 h 06 min 12 s
